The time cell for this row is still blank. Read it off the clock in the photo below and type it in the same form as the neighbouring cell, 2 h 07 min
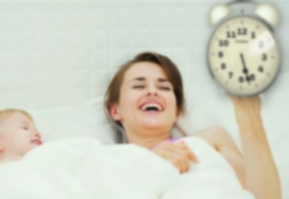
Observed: 5 h 27 min
